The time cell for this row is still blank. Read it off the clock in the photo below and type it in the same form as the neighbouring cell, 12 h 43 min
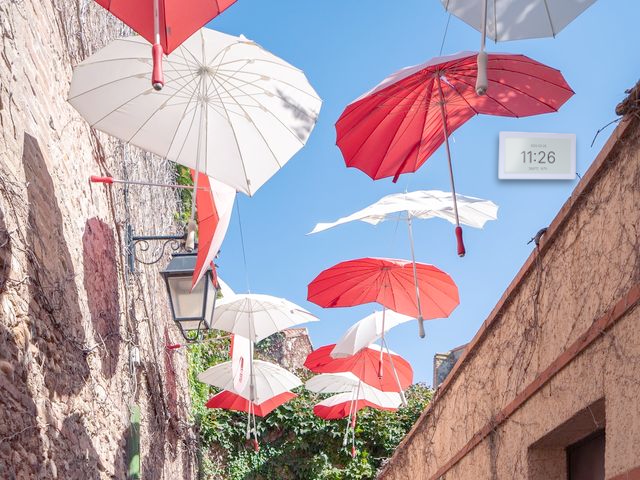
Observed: 11 h 26 min
